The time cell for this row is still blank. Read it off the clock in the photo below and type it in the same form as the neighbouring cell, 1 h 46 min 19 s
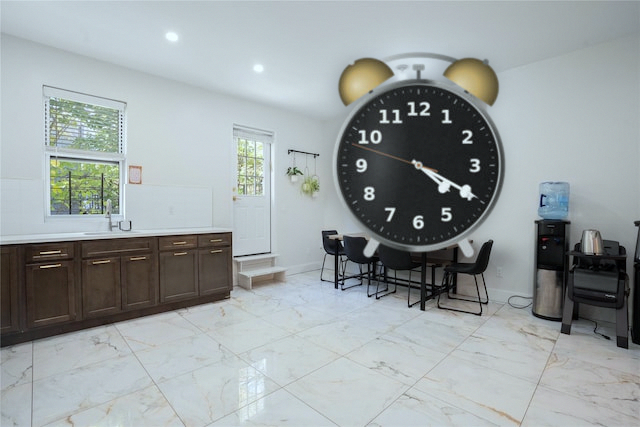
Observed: 4 h 19 min 48 s
